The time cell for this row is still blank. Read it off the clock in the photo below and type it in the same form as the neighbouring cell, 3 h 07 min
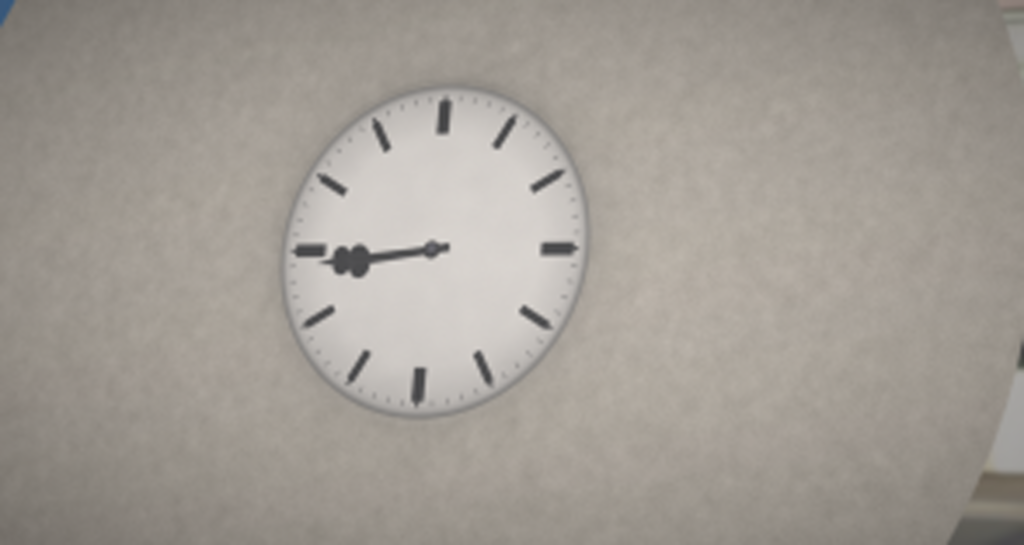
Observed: 8 h 44 min
